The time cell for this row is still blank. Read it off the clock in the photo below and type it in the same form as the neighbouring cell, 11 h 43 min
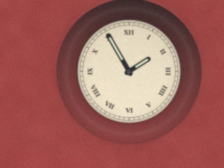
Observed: 1 h 55 min
